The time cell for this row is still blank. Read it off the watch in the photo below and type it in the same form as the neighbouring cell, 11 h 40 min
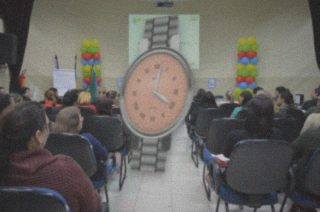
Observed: 4 h 02 min
